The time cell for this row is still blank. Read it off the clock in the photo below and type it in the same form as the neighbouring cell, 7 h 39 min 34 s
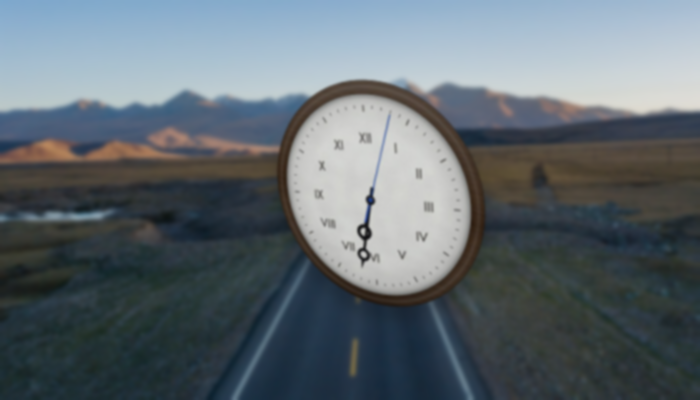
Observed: 6 h 32 min 03 s
